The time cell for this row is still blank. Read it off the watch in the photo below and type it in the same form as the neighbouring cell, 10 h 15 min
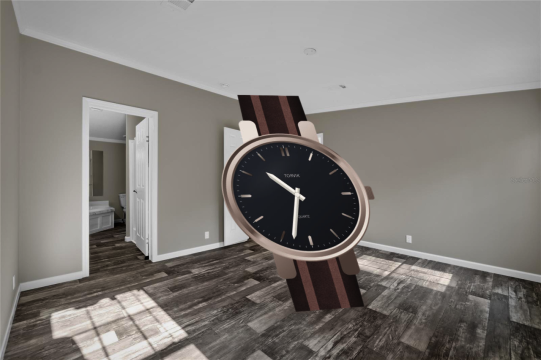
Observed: 10 h 33 min
